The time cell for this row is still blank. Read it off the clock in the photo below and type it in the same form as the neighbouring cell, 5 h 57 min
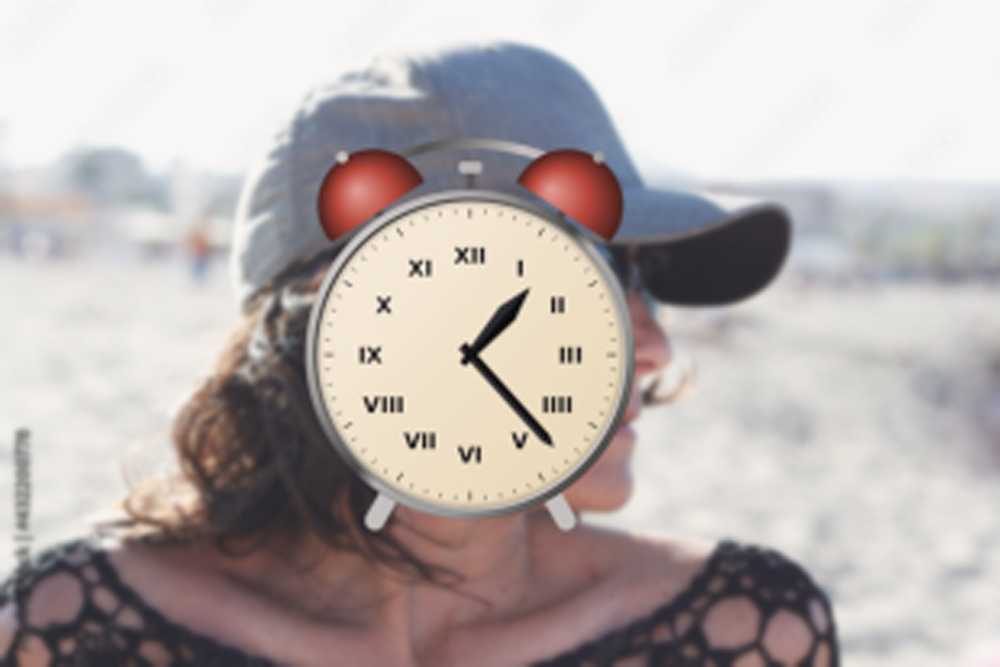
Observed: 1 h 23 min
